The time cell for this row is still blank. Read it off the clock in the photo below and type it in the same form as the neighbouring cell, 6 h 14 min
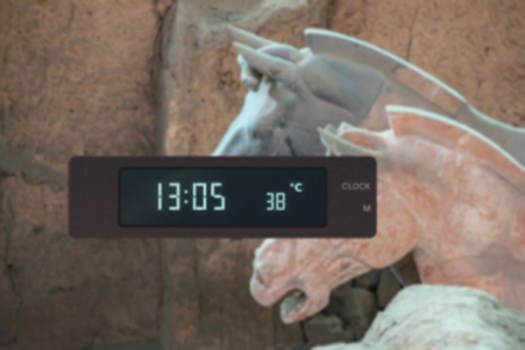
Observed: 13 h 05 min
